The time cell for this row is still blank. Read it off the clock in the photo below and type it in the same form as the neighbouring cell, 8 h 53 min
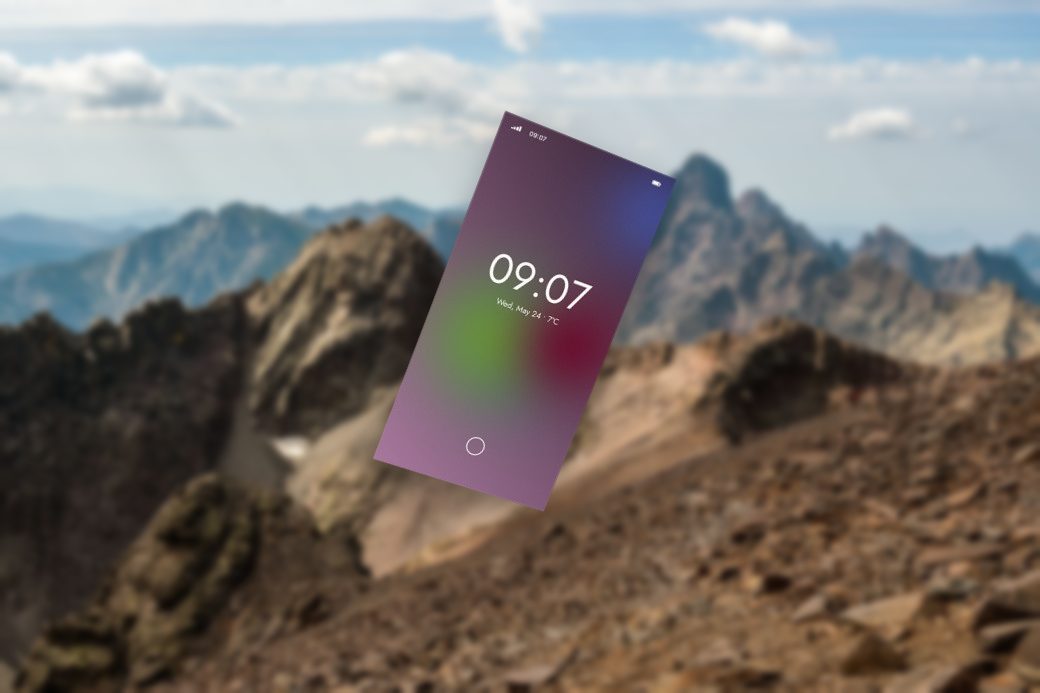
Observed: 9 h 07 min
